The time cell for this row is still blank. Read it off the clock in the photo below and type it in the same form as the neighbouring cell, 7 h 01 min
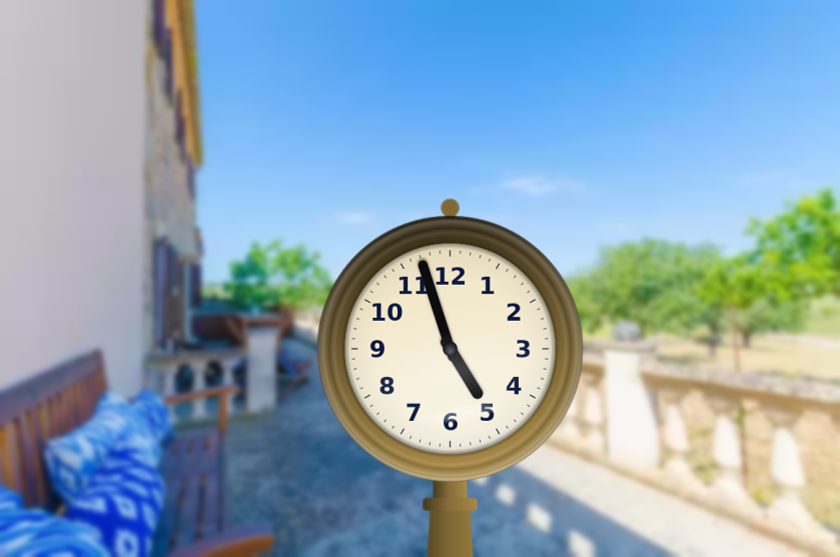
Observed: 4 h 57 min
